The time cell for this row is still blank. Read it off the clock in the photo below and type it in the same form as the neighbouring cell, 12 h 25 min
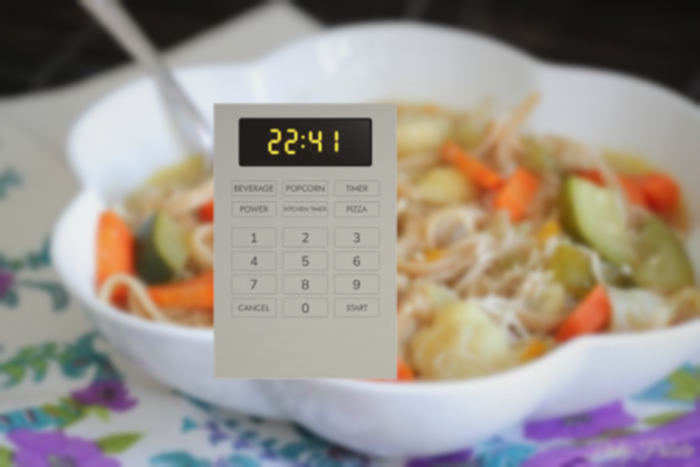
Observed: 22 h 41 min
